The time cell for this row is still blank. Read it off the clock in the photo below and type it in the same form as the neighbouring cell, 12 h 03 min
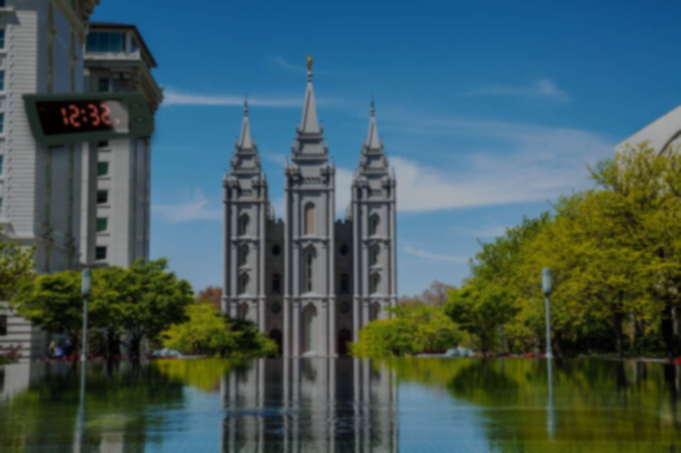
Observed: 12 h 32 min
